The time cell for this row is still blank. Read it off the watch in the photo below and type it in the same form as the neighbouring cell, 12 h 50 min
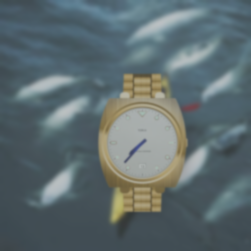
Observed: 7 h 37 min
